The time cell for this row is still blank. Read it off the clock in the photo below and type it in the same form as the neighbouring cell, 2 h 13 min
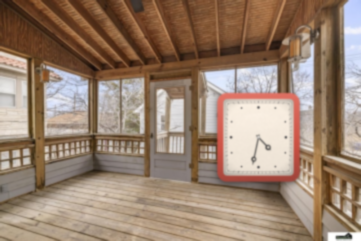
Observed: 4 h 32 min
